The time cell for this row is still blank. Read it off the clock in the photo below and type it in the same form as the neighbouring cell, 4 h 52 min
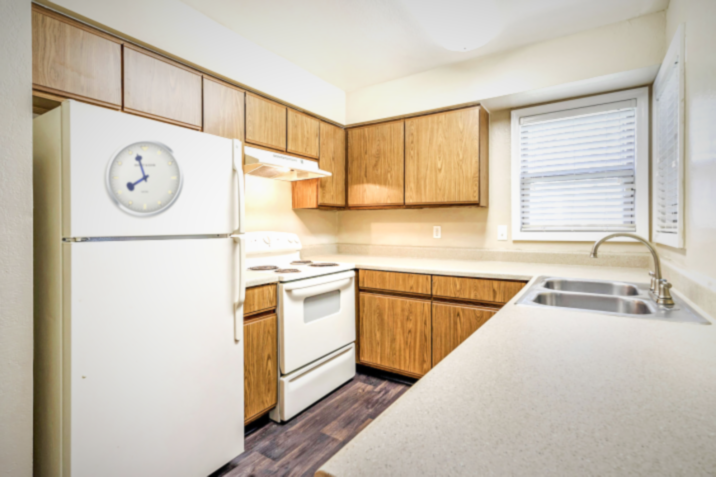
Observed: 7 h 57 min
